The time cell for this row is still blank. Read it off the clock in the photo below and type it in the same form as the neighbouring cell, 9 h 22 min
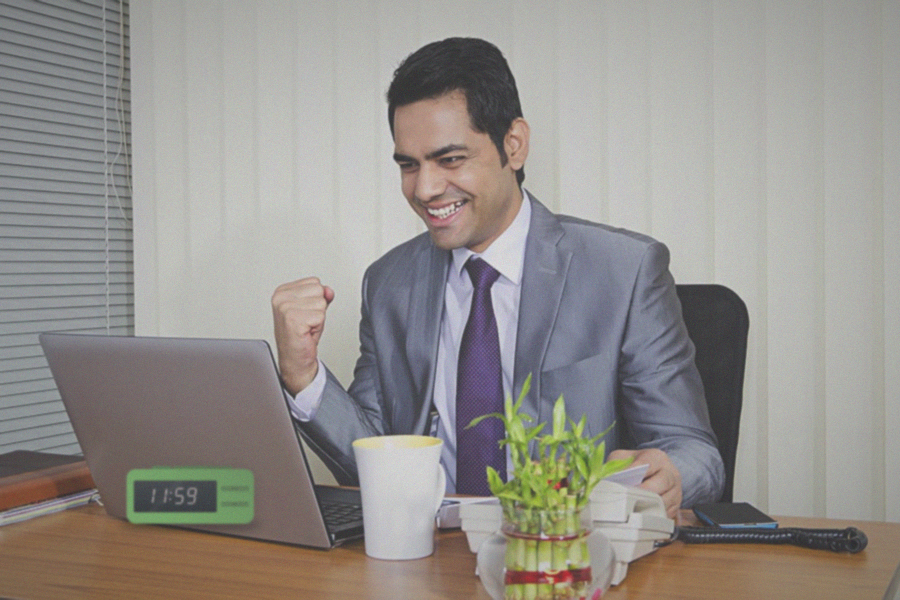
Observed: 11 h 59 min
